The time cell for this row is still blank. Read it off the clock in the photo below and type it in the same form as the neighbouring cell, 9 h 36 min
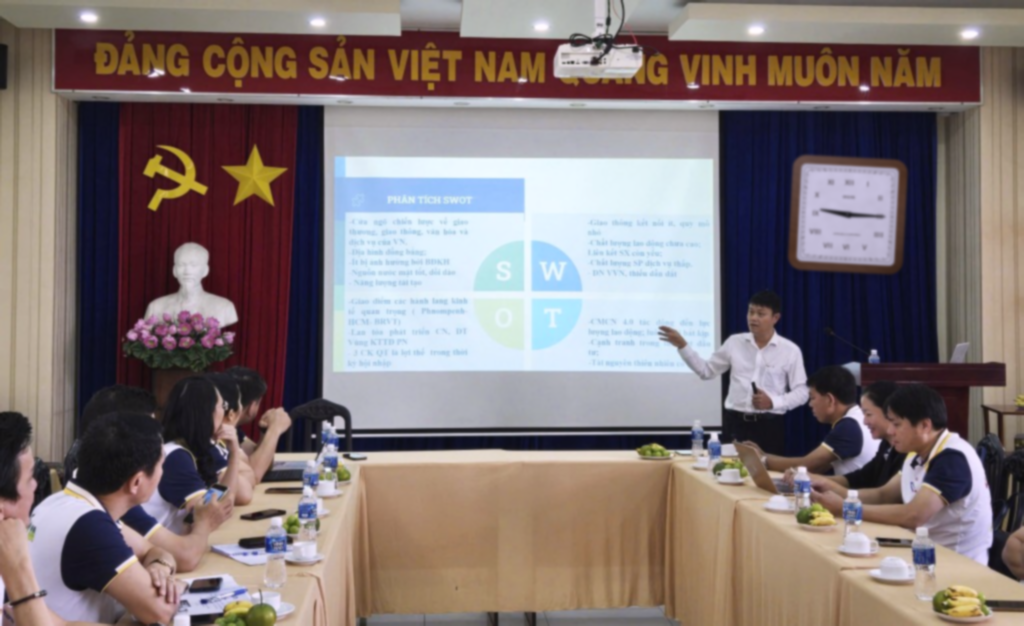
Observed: 9 h 15 min
